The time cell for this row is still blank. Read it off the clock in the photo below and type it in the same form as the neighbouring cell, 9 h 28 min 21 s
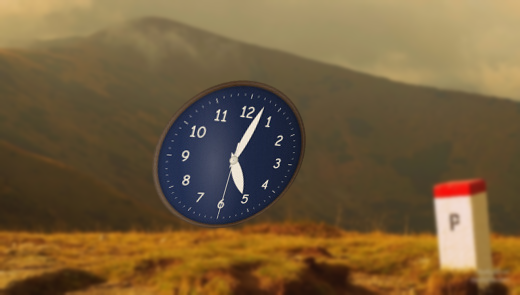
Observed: 5 h 02 min 30 s
